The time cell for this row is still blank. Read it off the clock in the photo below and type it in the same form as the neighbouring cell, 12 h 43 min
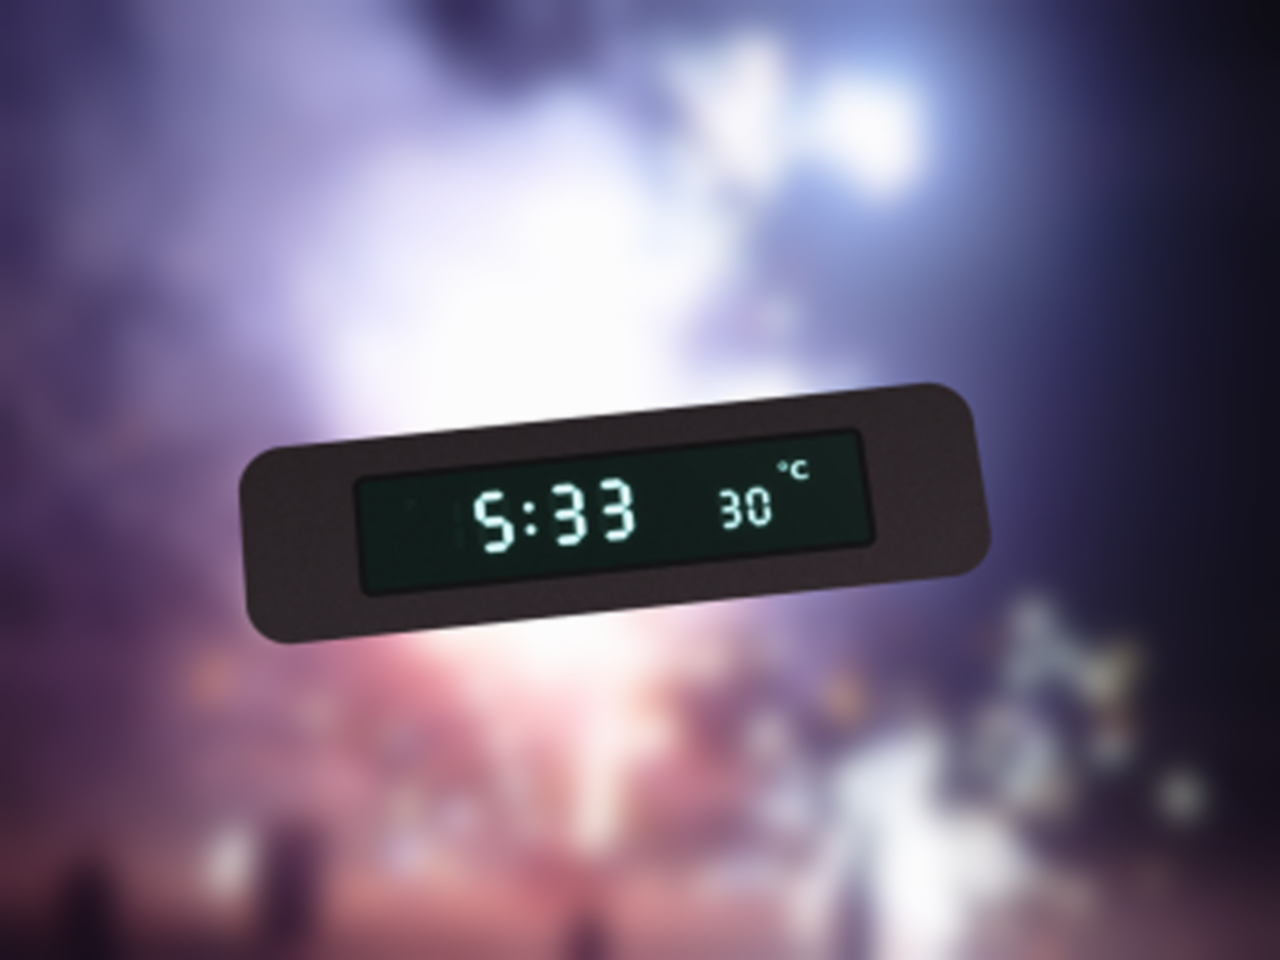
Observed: 5 h 33 min
